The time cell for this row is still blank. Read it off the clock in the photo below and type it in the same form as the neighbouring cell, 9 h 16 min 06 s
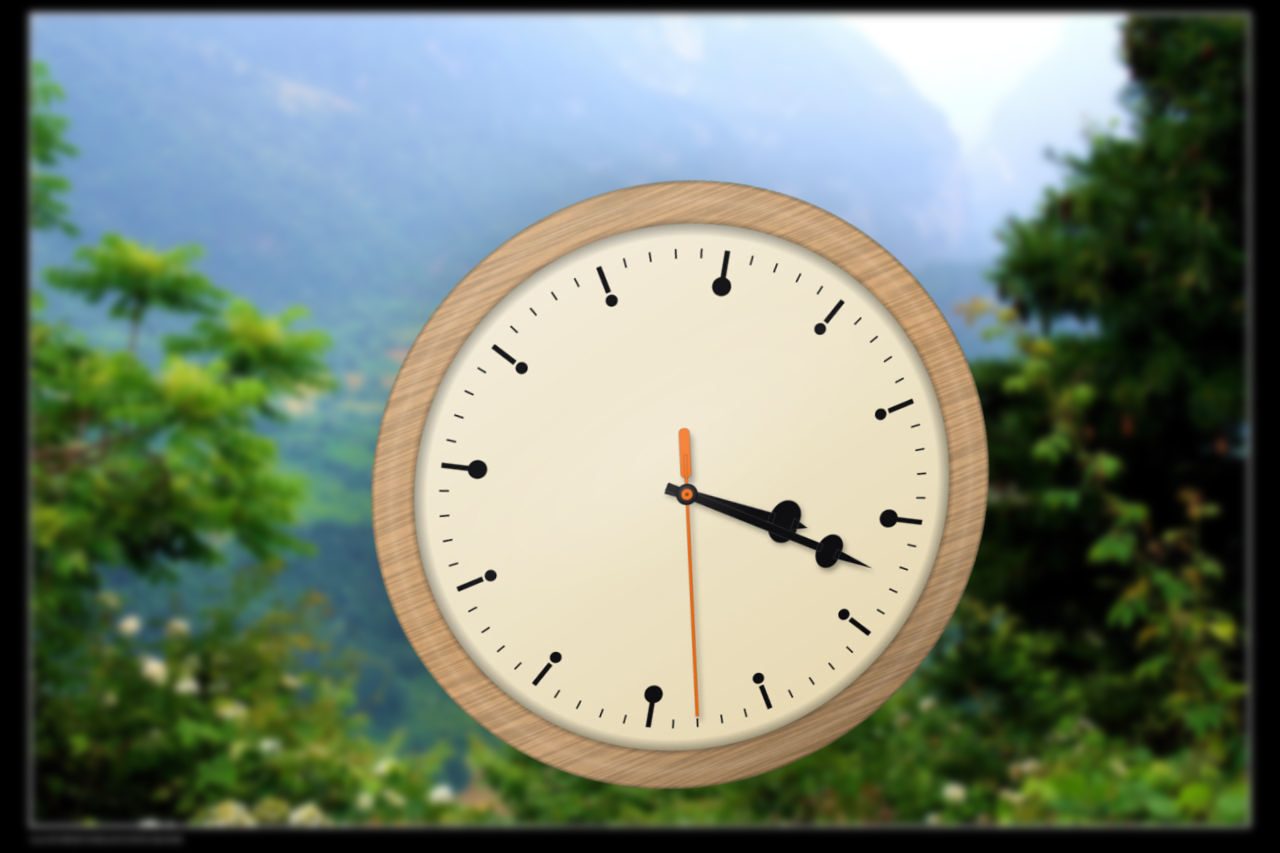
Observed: 3 h 17 min 28 s
